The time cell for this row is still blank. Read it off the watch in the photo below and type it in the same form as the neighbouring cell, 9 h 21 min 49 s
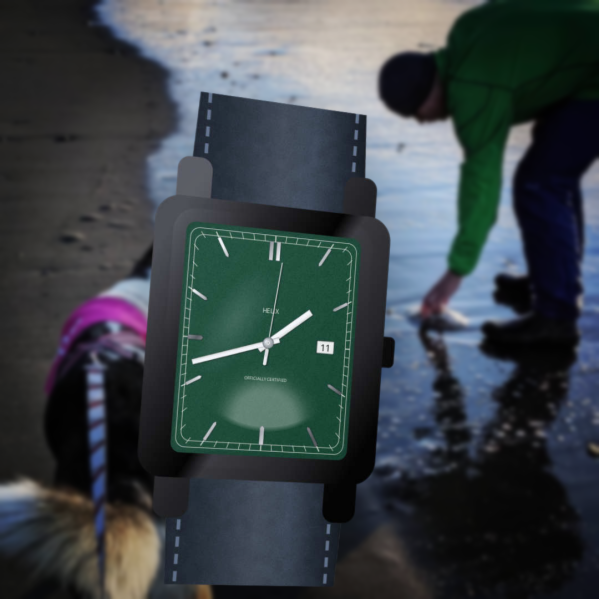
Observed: 1 h 42 min 01 s
